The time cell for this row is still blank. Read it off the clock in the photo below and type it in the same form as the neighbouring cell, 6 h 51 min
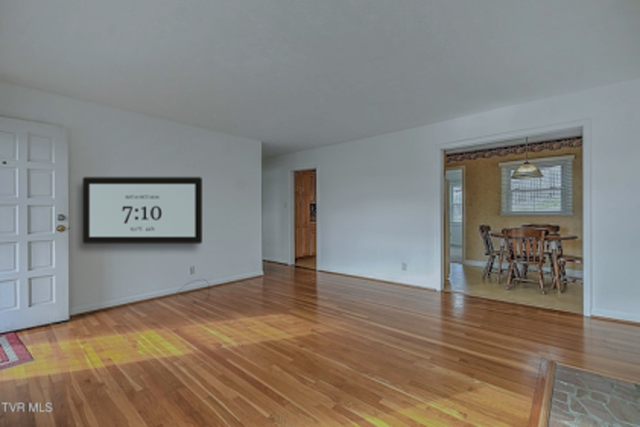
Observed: 7 h 10 min
